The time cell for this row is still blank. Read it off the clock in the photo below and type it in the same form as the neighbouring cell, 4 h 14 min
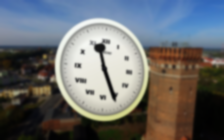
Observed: 11 h 26 min
